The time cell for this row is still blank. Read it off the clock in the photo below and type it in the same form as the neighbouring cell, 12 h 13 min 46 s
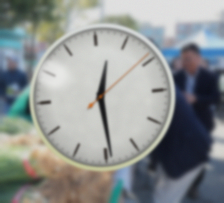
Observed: 12 h 29 min 09 s
